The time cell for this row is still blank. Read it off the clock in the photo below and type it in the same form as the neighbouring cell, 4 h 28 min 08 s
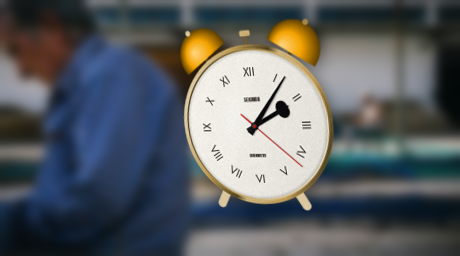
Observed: 2 h 06 min 22 s
